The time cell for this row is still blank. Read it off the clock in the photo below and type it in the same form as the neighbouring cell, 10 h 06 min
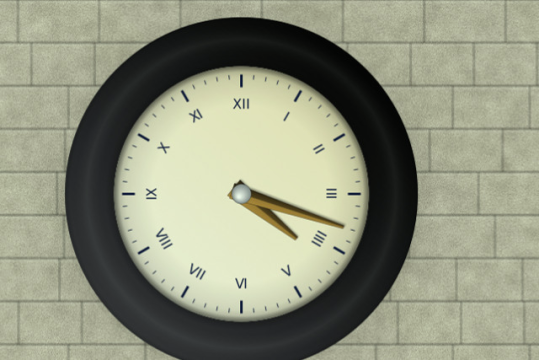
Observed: 4 h 18 min
